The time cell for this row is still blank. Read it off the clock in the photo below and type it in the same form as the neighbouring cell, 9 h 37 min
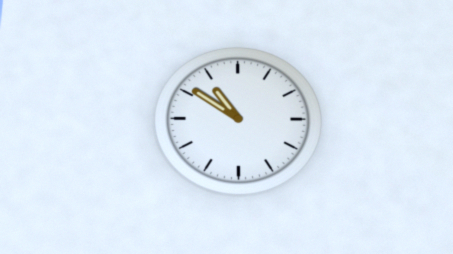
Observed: 10 h 51 min
